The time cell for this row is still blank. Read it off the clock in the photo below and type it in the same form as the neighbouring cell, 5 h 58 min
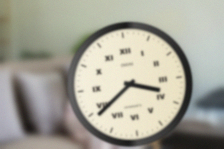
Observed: 3 h 39 min
